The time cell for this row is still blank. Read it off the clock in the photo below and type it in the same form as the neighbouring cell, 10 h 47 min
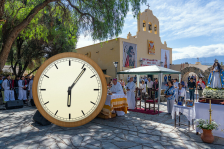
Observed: 6 h 06 min
